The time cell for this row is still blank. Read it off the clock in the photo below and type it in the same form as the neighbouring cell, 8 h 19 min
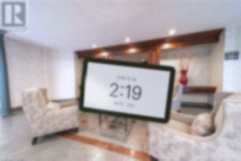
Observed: 2 h 19 min
